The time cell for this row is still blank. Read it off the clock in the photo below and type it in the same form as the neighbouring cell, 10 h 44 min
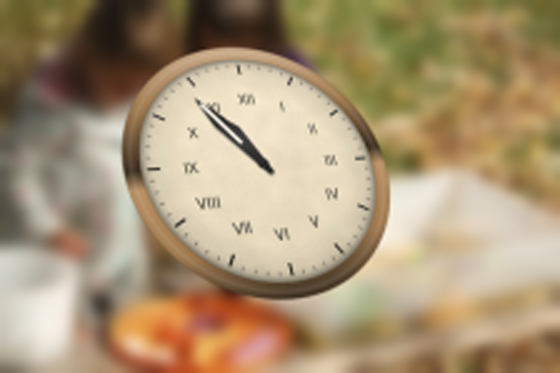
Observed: 10 h 54 min
